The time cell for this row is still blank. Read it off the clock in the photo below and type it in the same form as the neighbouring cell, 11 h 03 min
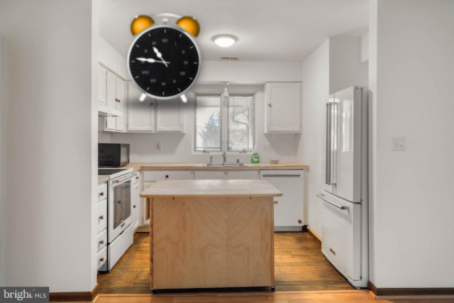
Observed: 10 h 46 min
